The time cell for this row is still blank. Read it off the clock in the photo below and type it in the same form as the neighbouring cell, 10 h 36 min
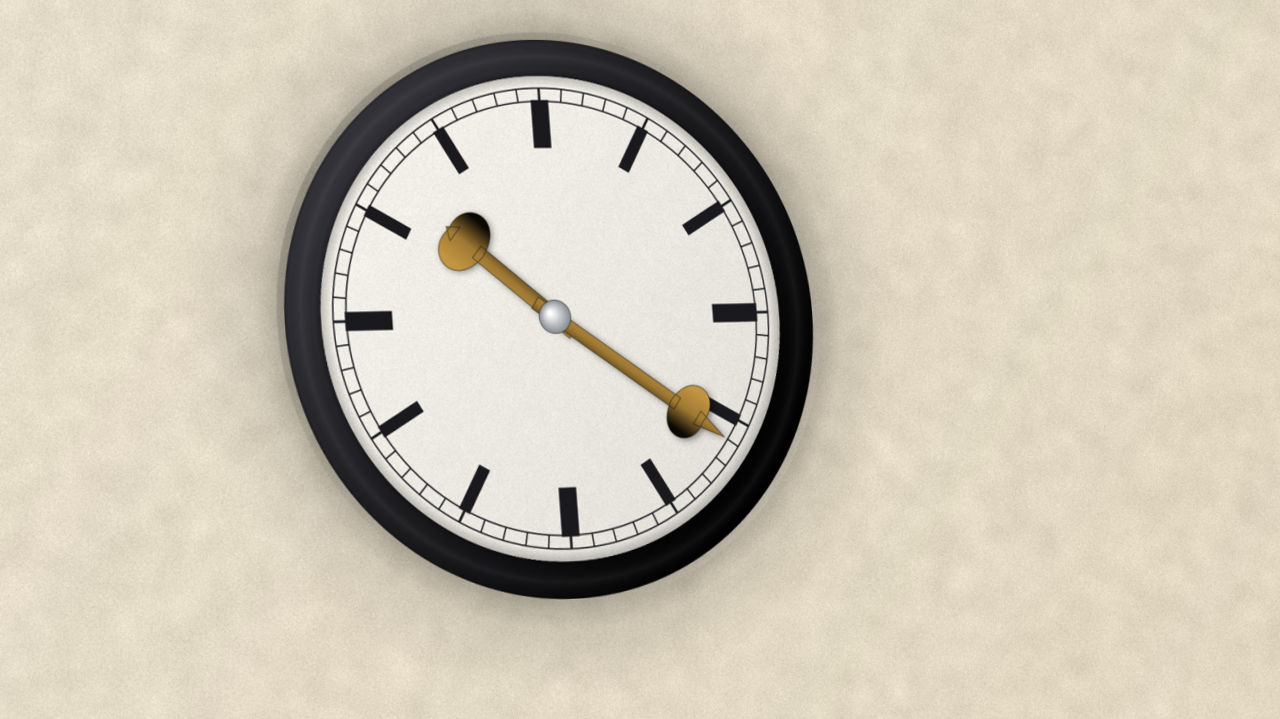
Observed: 10 h 21 min
